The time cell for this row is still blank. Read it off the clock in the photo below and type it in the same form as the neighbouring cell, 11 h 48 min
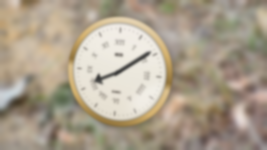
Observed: 8 h 09 min
